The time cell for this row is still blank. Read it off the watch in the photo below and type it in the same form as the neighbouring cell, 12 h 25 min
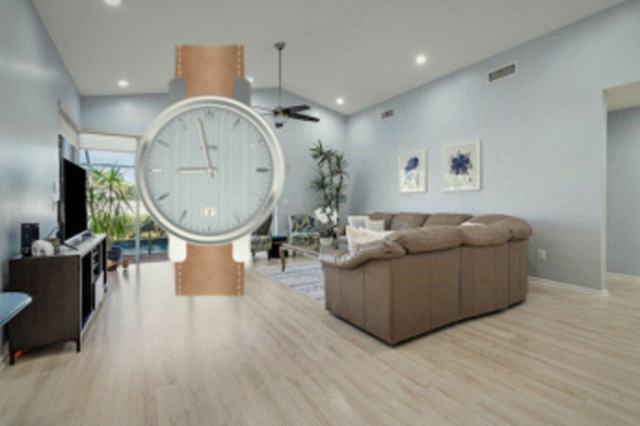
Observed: 8 h 58 min
